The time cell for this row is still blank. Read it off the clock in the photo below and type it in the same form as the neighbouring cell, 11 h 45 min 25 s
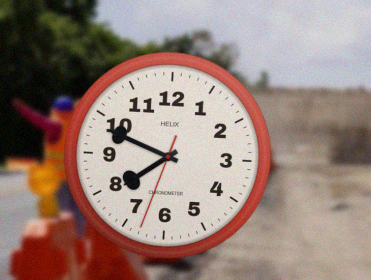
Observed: 7 h 48 min 33 s
